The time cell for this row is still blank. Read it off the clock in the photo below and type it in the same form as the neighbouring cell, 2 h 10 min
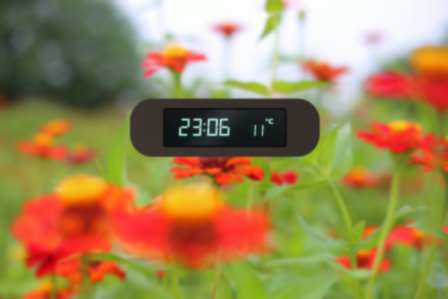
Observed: 23 h 06 min
